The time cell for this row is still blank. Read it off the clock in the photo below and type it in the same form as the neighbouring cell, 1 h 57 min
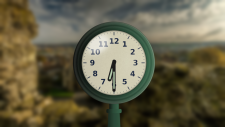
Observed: 6 h 30 min
